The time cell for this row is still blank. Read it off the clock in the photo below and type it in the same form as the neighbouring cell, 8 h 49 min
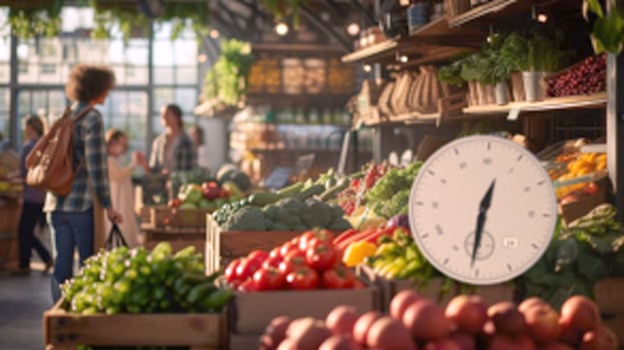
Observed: 12 h 31 min
